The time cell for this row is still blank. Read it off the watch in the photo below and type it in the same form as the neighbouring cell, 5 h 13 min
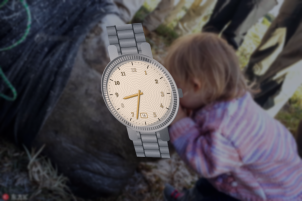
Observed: 8 h 33 min
